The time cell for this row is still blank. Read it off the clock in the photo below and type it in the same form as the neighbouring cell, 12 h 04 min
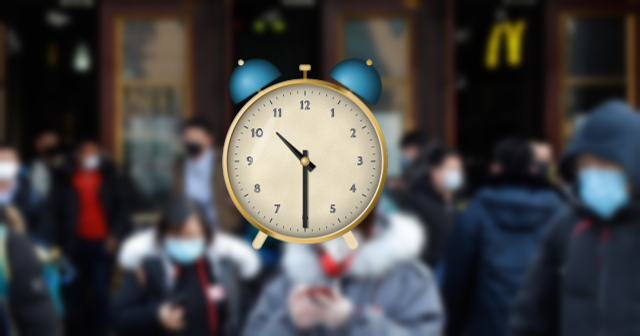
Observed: 10 h 30 min
